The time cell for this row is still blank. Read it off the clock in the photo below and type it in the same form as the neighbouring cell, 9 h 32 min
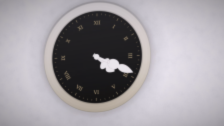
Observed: 4 h 19 min
